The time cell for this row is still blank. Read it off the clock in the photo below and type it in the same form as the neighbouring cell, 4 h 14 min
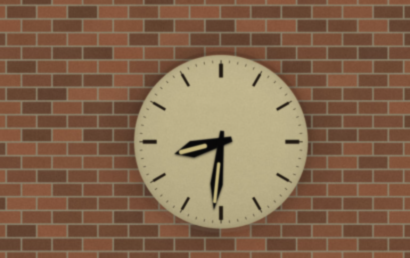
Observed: 8 h 31 min
